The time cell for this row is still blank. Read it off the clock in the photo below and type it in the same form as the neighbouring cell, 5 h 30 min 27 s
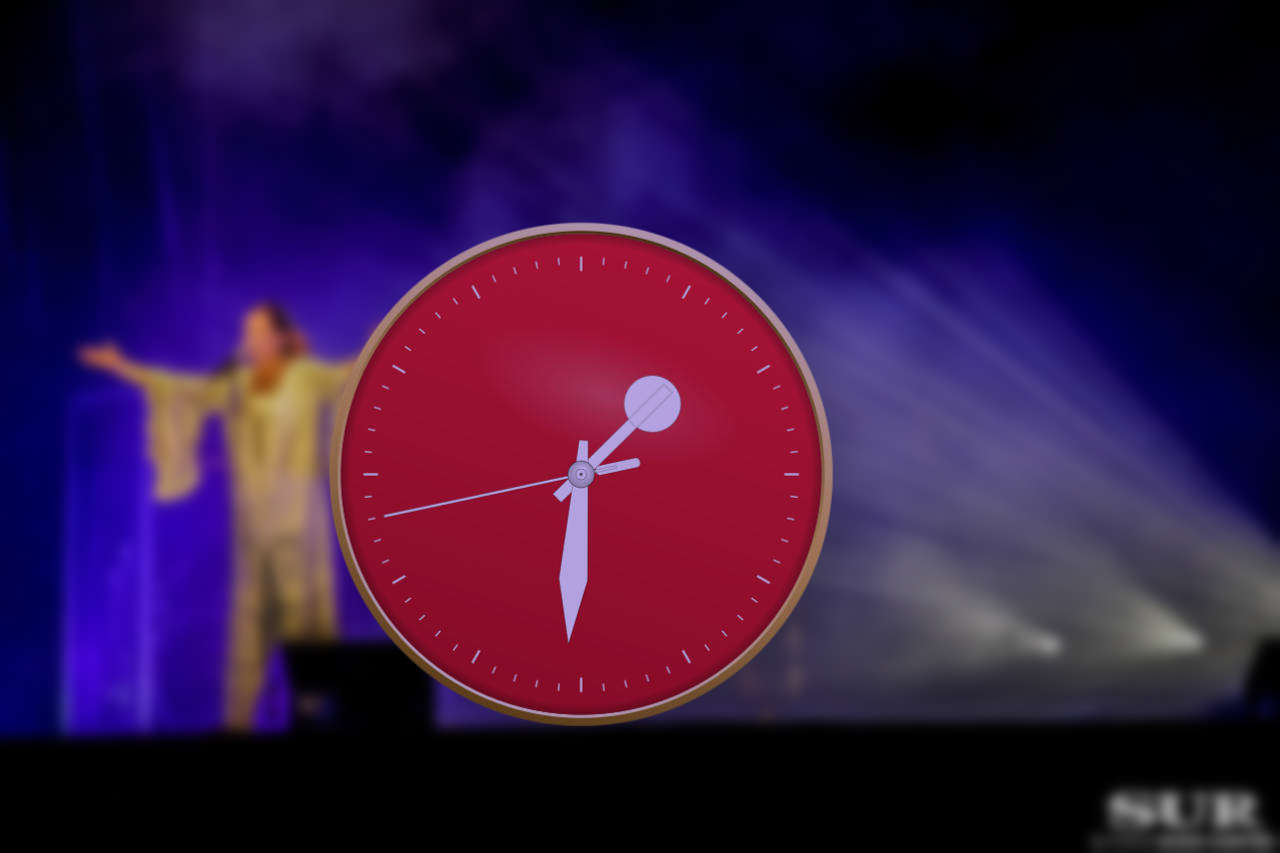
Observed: 1 h 30 min 43 s
